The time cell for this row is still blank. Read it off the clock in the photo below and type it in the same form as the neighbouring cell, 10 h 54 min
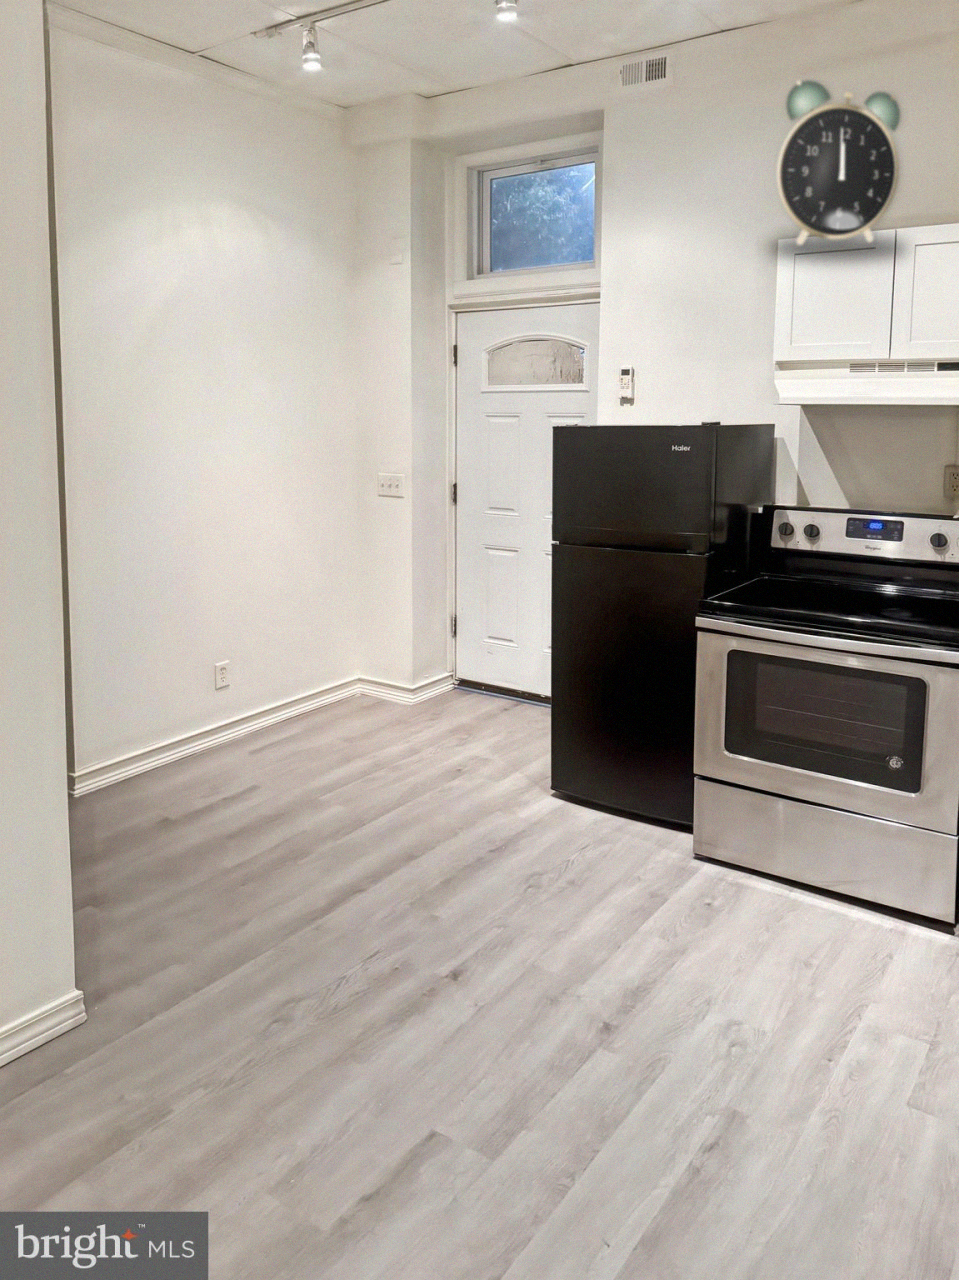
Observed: 11 h 59 min
